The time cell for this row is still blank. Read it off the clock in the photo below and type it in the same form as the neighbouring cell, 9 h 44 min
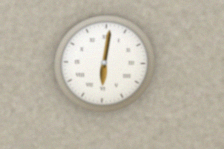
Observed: 6 h 01 min
